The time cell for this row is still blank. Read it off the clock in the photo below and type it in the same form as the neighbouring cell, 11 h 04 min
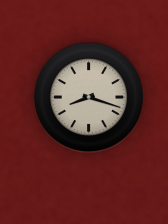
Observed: 8 h 18 min
